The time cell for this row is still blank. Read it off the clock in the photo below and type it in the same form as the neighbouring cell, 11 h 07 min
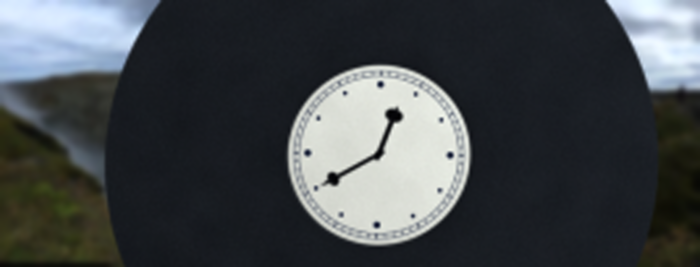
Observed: 12 h 40 min
